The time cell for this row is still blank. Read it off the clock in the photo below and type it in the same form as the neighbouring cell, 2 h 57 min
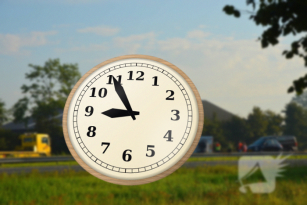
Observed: 8 h 55 min
